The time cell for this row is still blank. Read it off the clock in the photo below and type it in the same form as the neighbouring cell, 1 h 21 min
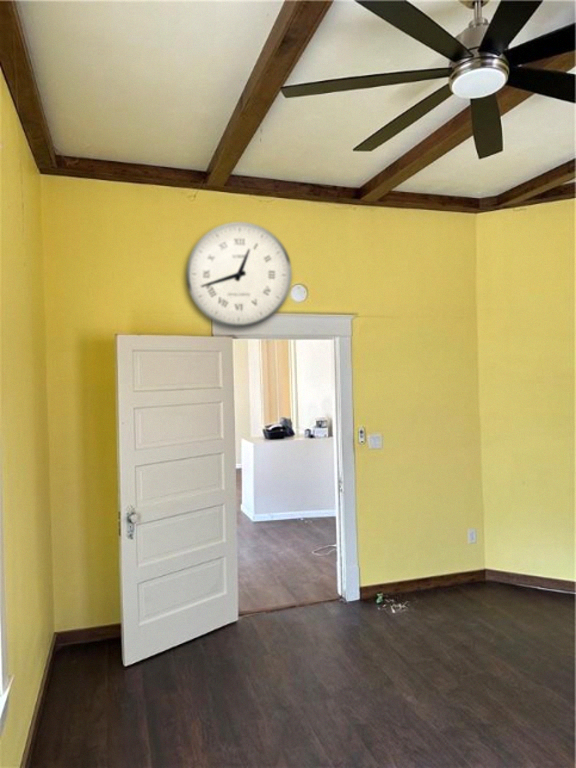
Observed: 12 h 42 min
